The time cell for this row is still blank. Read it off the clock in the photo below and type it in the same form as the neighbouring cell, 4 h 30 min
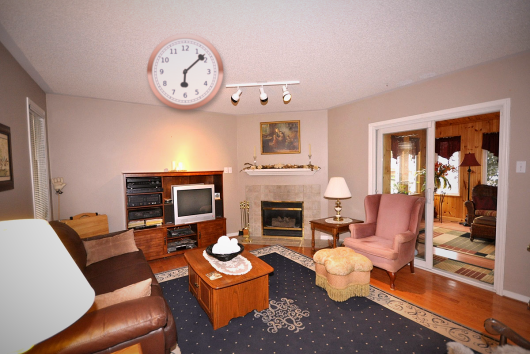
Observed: 6 h 08 min
